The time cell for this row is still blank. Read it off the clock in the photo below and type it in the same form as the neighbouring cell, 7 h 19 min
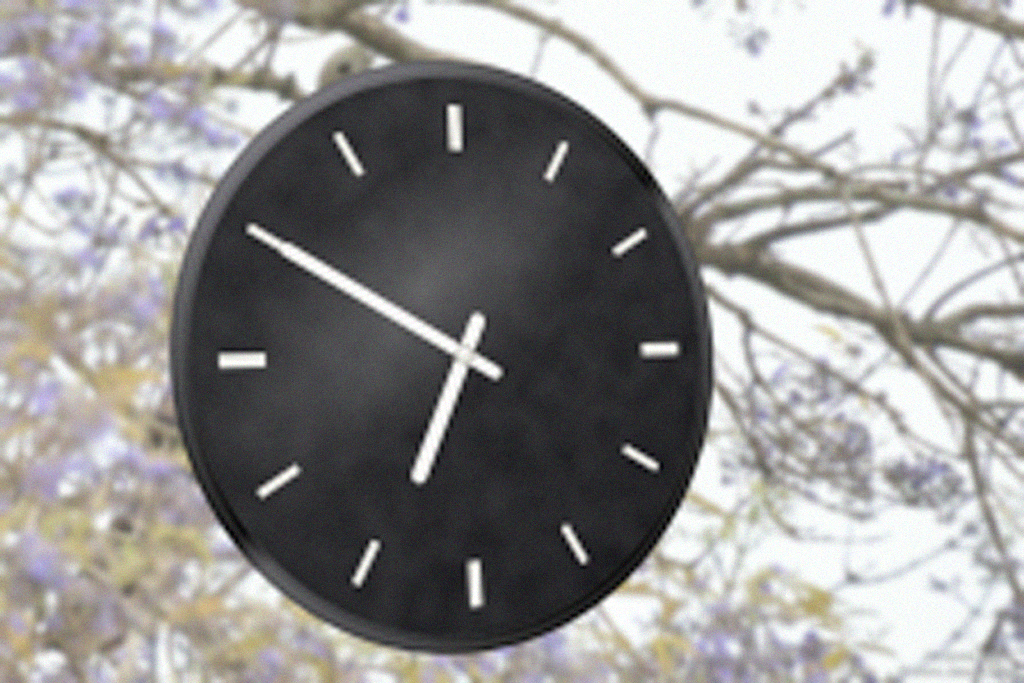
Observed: 6 h 50 min
